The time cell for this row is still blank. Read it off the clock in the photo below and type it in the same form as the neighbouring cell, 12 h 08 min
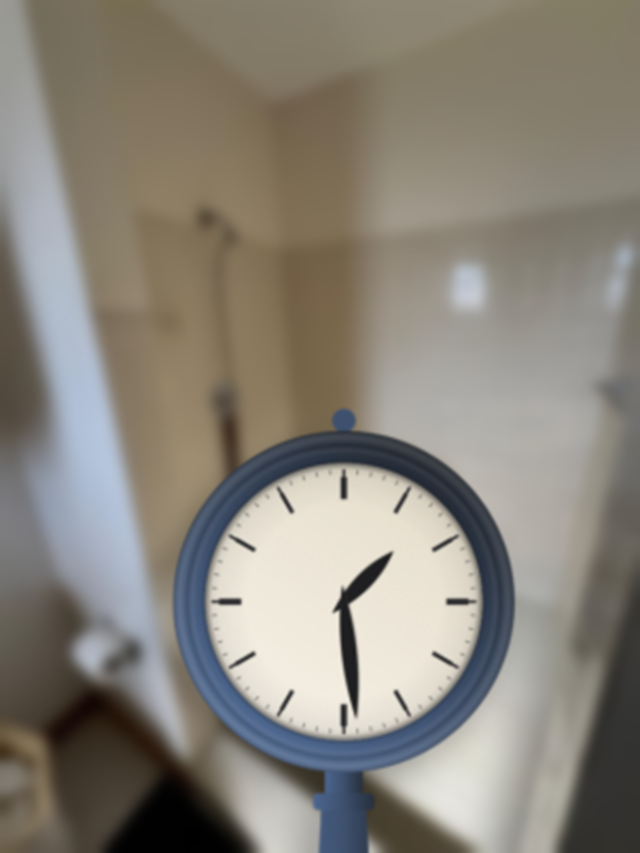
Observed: 1 h 29 min
